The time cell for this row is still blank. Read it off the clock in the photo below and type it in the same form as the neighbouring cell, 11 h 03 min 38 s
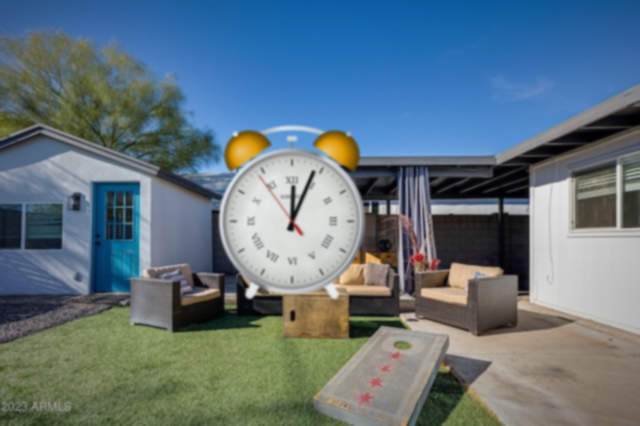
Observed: 12 h 03 min 54 s
